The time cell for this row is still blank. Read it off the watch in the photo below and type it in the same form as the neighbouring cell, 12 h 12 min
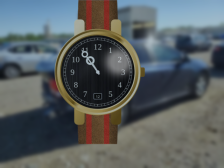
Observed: 10 h 54 min
